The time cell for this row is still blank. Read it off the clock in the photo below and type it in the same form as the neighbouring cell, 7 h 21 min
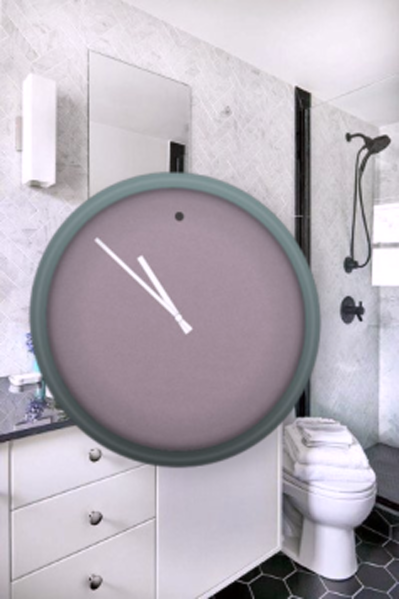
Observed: 10 h 52 min
